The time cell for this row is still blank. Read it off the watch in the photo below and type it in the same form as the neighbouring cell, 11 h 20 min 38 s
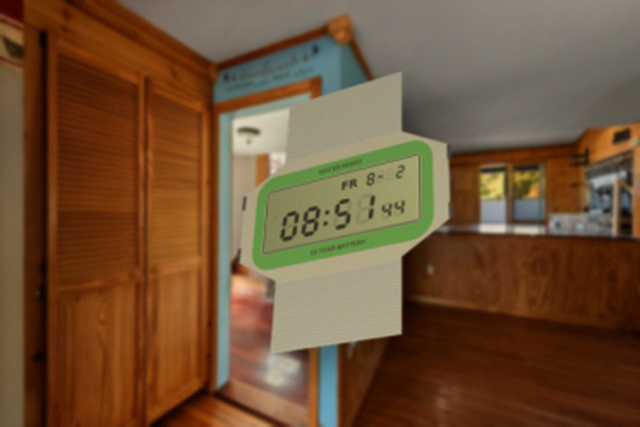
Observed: 8 h 51 min 44 s
